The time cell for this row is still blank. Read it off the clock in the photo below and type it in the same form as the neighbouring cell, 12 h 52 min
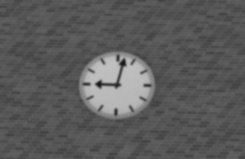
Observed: 9 h 02 min
